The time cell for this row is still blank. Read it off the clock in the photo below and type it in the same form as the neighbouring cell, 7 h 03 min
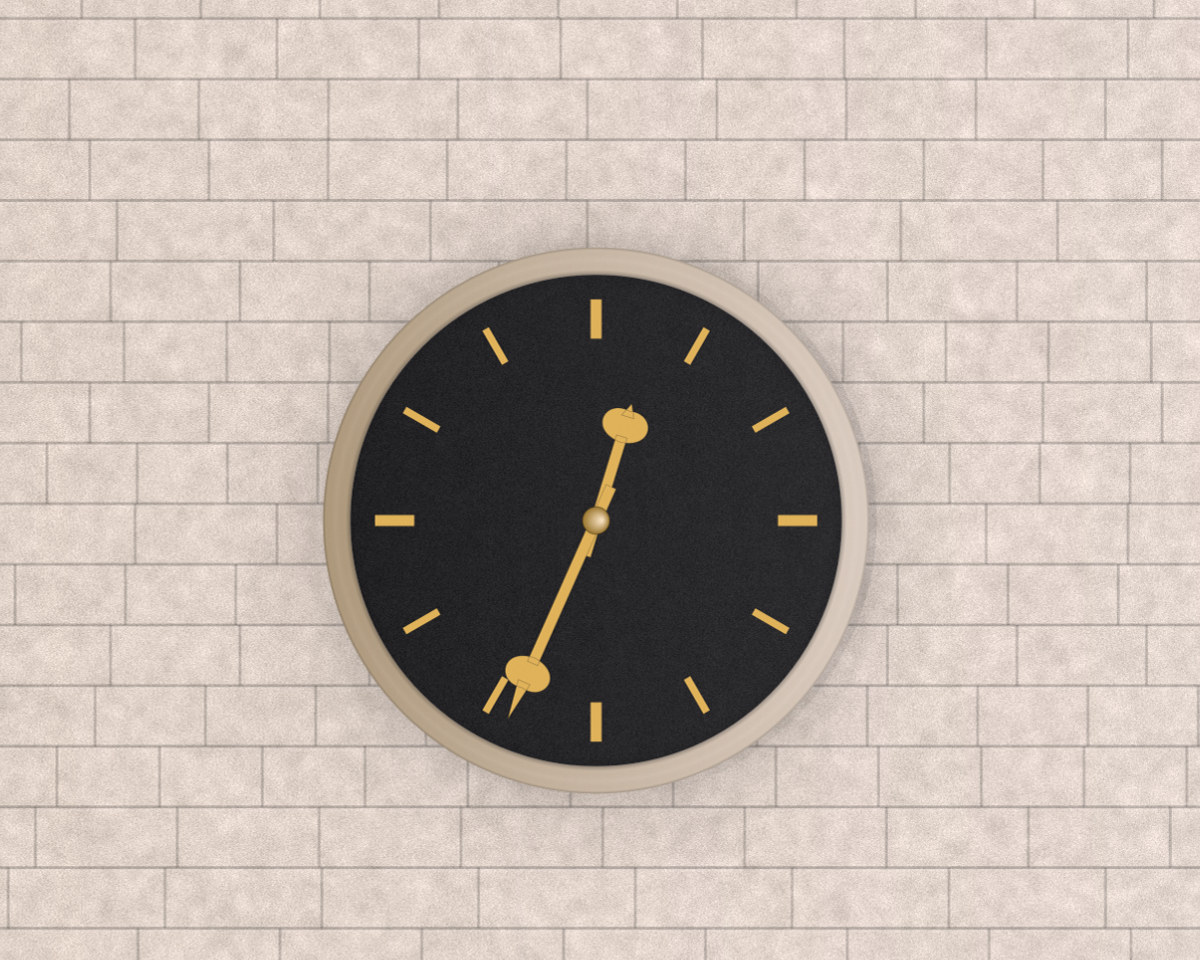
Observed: 12 h 34 min
